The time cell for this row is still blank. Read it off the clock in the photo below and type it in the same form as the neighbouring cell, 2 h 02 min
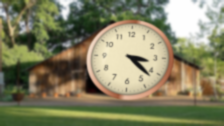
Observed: 3 h 22 min
